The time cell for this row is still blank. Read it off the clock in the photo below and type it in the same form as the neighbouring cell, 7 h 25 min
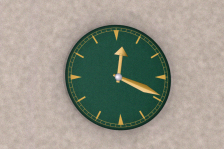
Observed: 12 h 19 min
